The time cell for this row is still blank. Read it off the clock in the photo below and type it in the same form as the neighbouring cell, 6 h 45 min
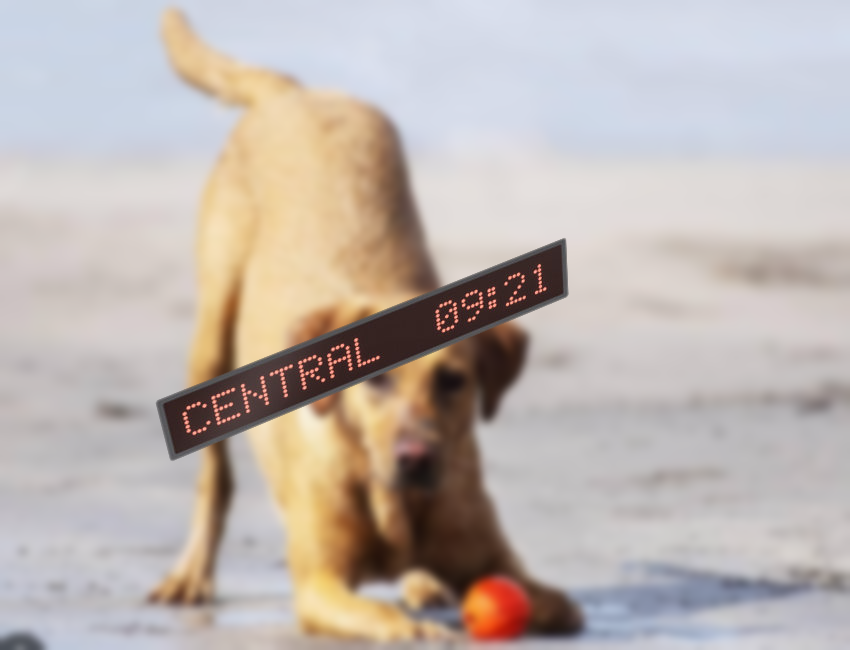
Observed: 9 h 21 min
